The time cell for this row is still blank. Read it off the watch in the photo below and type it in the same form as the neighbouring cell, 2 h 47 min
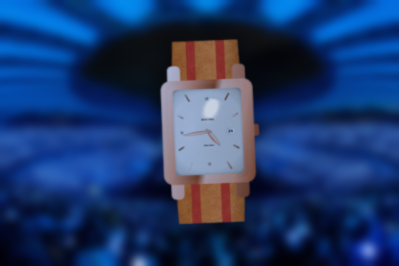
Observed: 4 h 44 min
